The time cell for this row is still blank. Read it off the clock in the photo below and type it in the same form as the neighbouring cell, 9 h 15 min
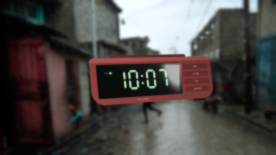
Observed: 10 h 07 min
